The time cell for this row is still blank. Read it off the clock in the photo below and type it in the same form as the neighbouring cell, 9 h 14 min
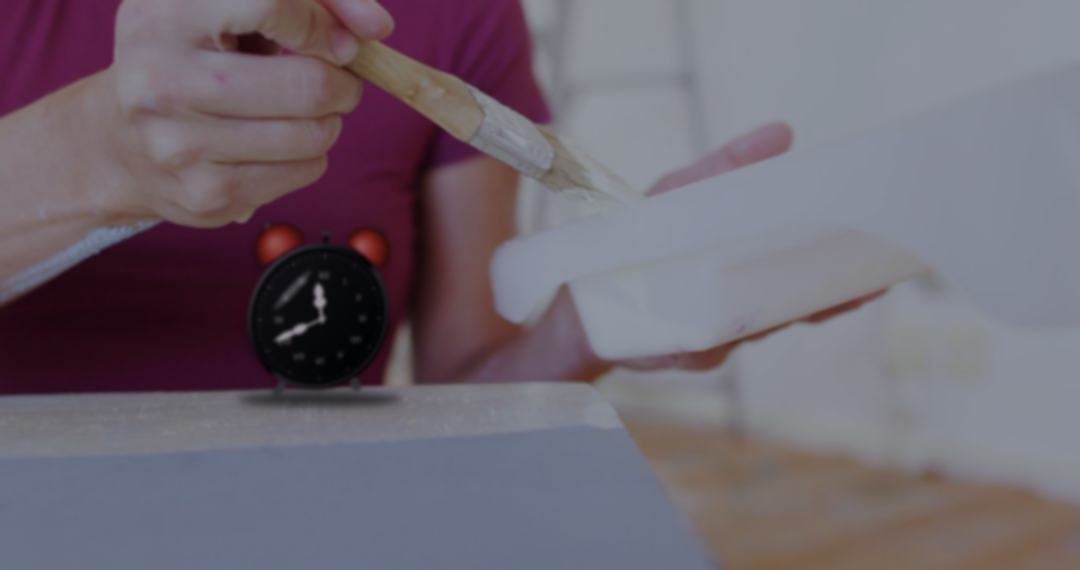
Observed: 11 h 41 min
